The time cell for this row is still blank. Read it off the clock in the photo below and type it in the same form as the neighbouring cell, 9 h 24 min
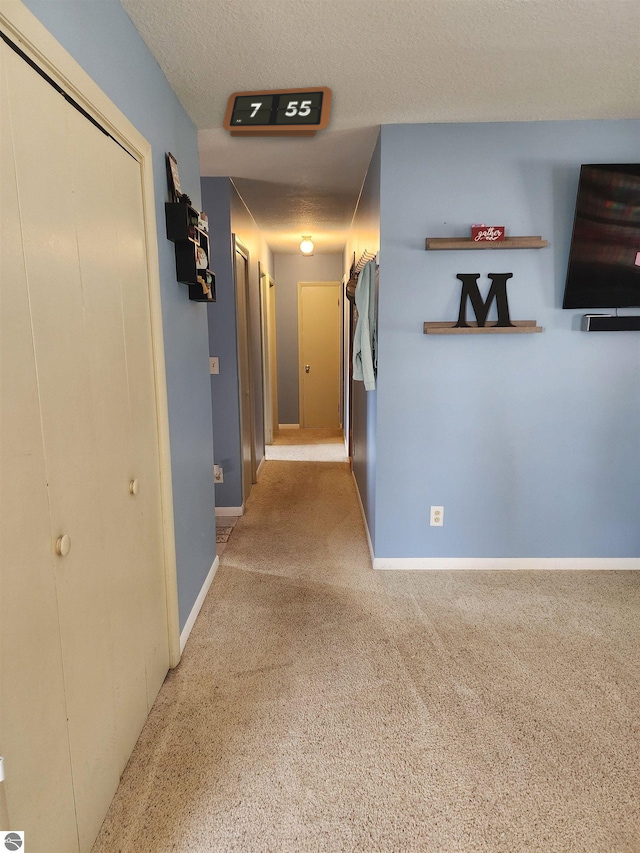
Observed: 7 h 55 min
